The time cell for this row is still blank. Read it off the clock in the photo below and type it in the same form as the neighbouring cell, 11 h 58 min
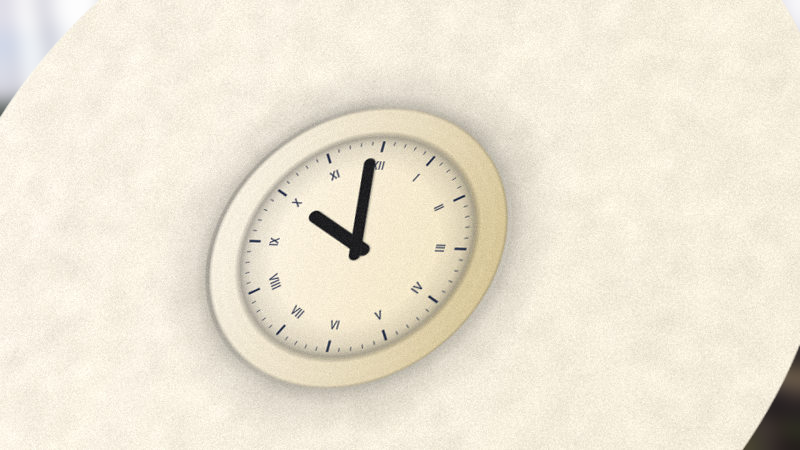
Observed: 9 h 59 min
